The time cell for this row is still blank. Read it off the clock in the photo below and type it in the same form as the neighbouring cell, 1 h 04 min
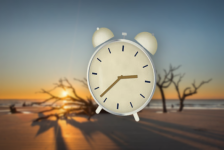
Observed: 2 h 37 min
